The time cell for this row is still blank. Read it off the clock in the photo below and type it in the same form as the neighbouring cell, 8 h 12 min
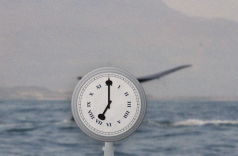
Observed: 7 h 00 min
